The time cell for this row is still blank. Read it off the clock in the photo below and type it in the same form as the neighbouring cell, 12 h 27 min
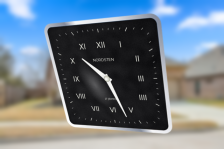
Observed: 10 h 27 min
